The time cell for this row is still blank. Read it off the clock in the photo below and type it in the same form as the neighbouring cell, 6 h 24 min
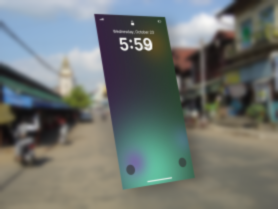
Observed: 5 h 59 min
